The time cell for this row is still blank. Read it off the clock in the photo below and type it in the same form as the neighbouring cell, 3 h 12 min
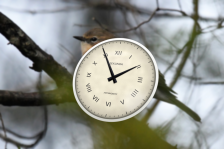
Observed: 1 h 55 min
